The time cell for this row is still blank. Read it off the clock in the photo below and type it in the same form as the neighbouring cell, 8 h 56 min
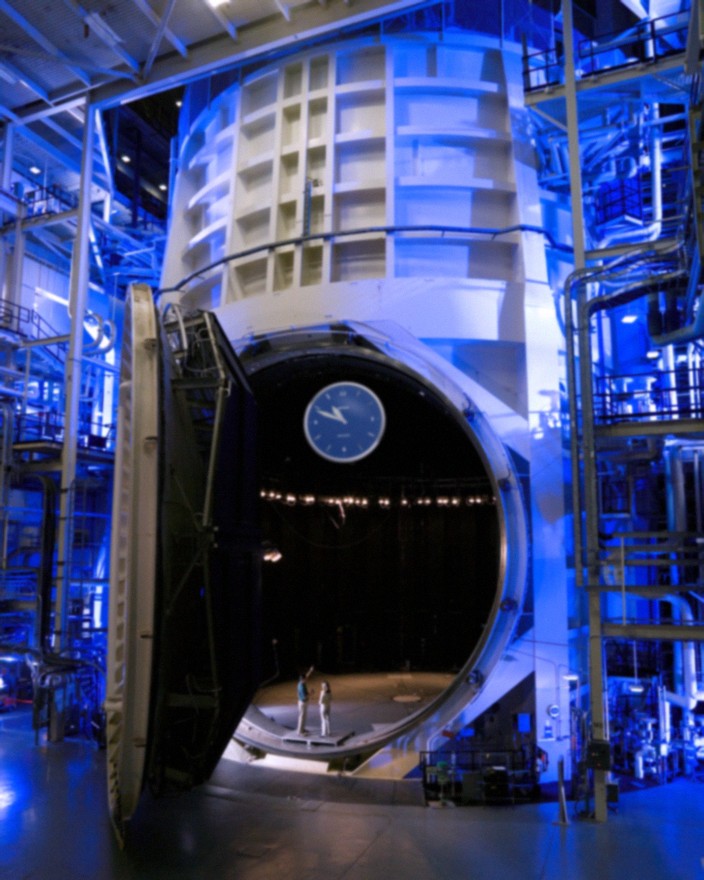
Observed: 10 h 49 min
